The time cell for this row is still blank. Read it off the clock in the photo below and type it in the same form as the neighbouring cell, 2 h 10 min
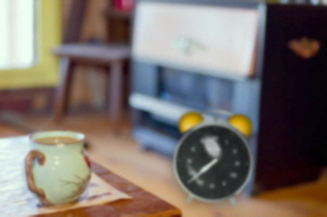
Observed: 7 h 38 min
